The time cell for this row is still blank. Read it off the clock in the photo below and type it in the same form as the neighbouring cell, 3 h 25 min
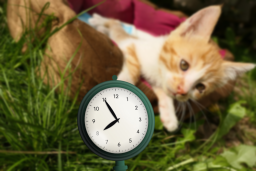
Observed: 7 h 55 min
